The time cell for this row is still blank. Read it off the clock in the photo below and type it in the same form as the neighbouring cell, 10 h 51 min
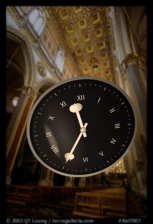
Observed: 11 h 35 min
